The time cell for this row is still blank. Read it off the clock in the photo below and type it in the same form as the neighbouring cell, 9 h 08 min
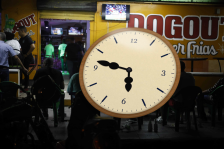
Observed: 5 h 47 min
